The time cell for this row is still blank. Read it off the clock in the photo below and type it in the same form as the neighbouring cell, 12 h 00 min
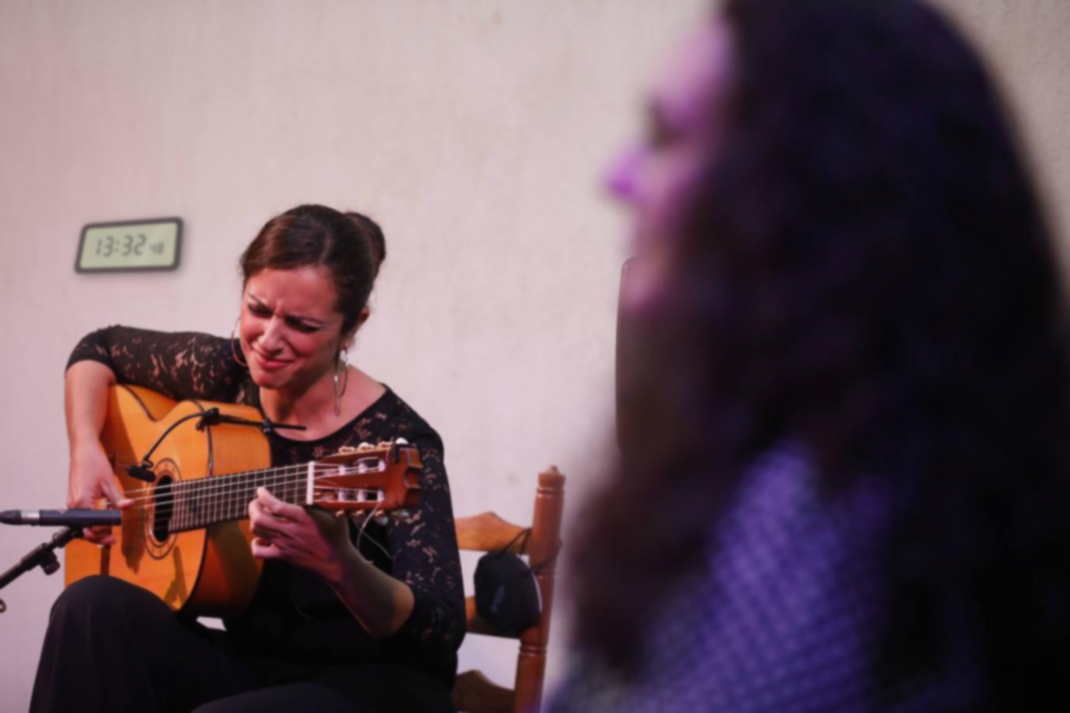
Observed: 13 h 32 min
